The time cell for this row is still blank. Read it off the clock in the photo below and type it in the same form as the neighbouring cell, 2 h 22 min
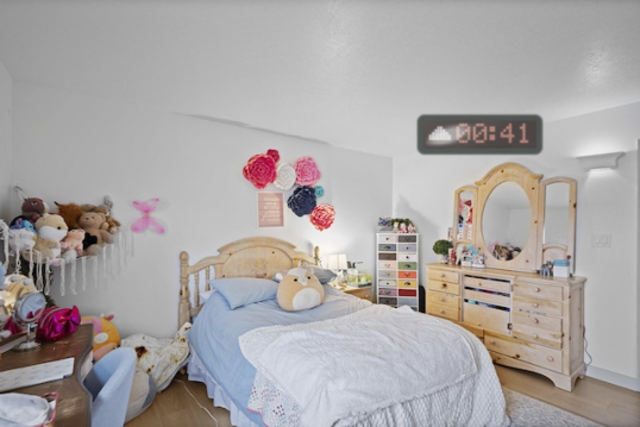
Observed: 0 h 41 min
